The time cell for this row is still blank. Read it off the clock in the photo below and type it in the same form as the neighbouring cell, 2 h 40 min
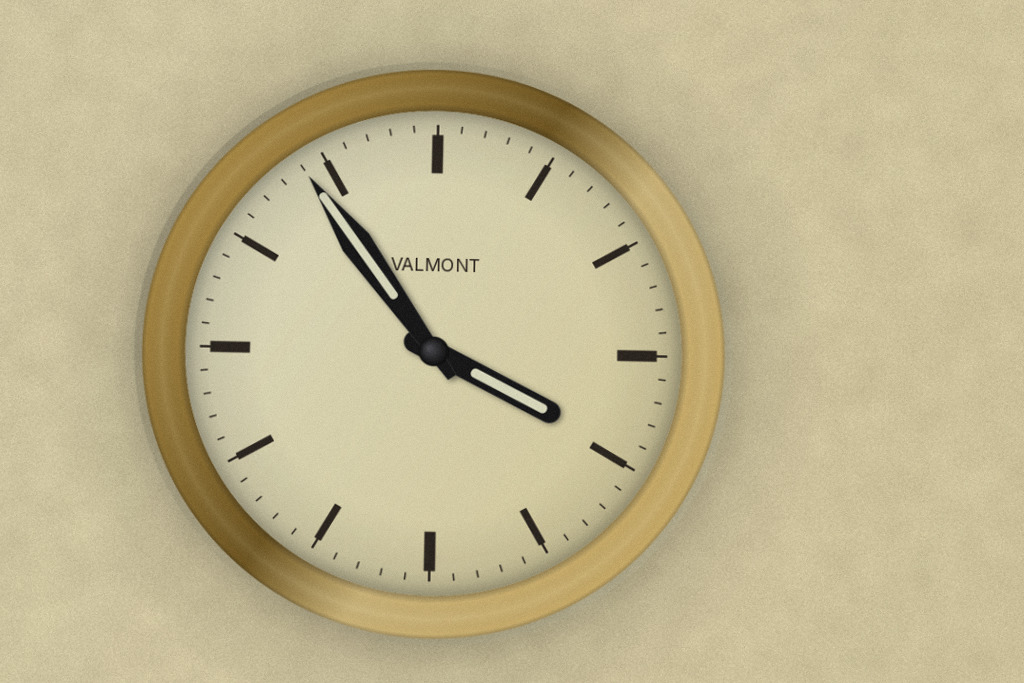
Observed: 3 h 54 min
